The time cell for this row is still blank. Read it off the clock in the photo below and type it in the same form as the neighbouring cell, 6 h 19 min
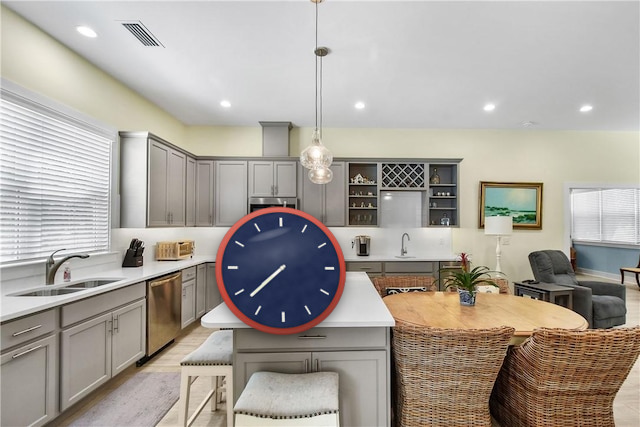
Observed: 7 h 38 min
